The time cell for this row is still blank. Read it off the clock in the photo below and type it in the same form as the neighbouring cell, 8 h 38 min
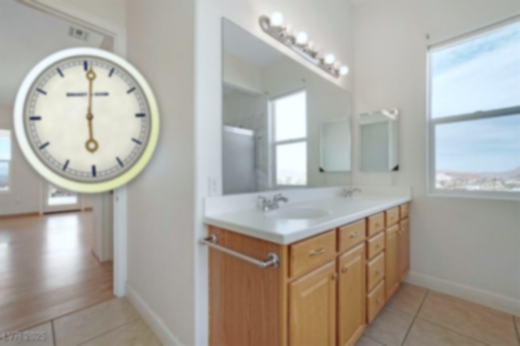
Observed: 6 h 01 min
